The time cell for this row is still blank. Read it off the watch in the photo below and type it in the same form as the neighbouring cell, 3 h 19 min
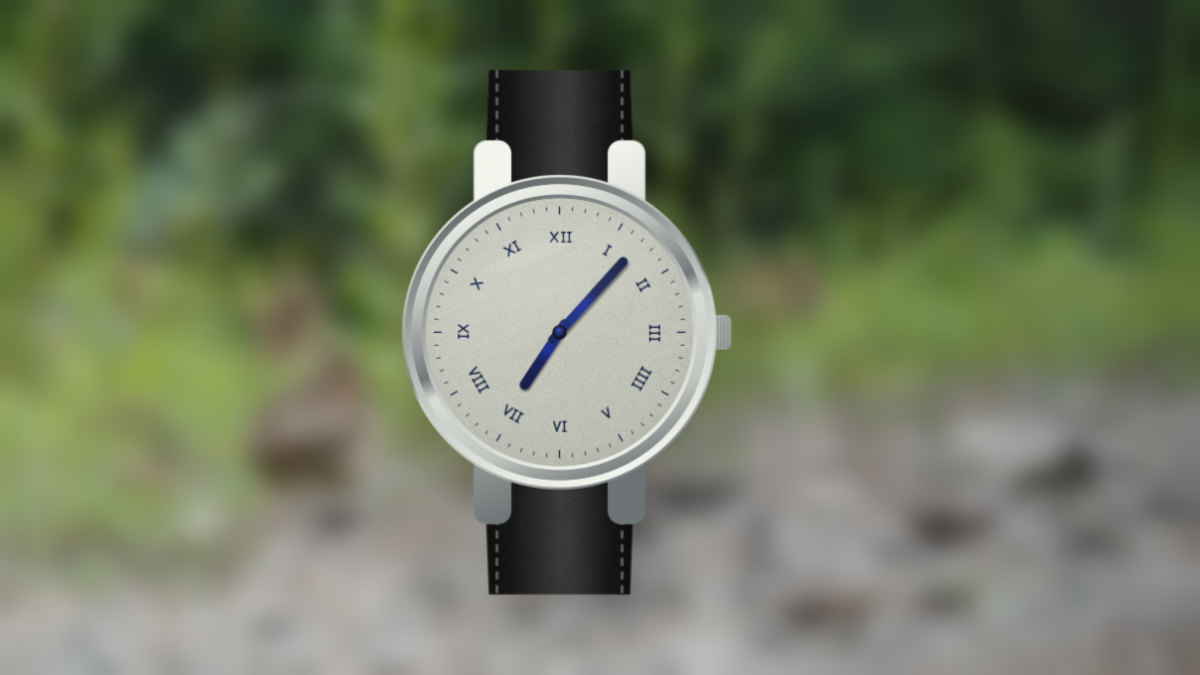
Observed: 7 h 07 min
